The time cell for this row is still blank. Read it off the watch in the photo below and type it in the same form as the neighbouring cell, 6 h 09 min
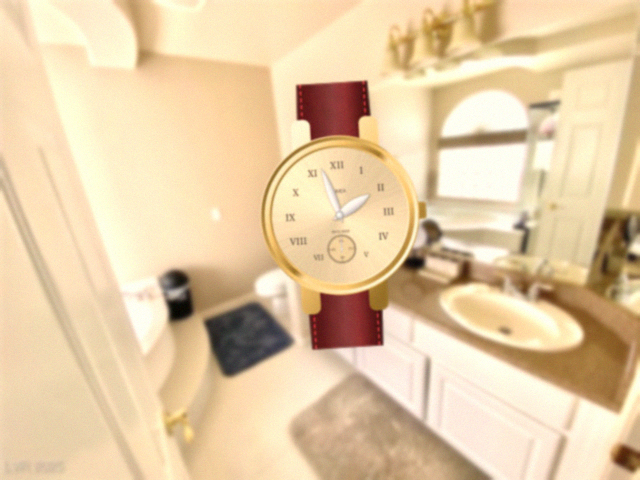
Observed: 1 h 57 min
